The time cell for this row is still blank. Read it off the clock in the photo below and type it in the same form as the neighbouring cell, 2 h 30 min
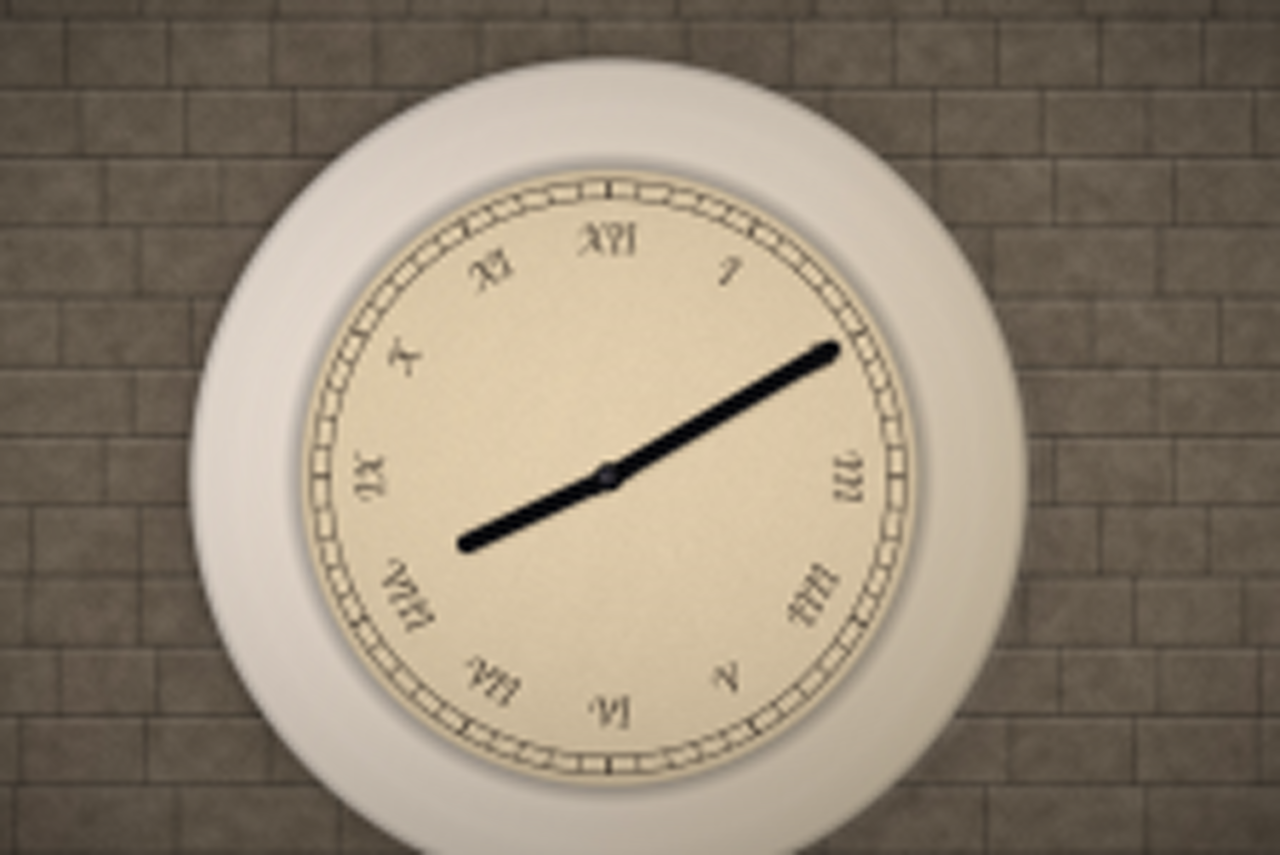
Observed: 8 h 10 min
